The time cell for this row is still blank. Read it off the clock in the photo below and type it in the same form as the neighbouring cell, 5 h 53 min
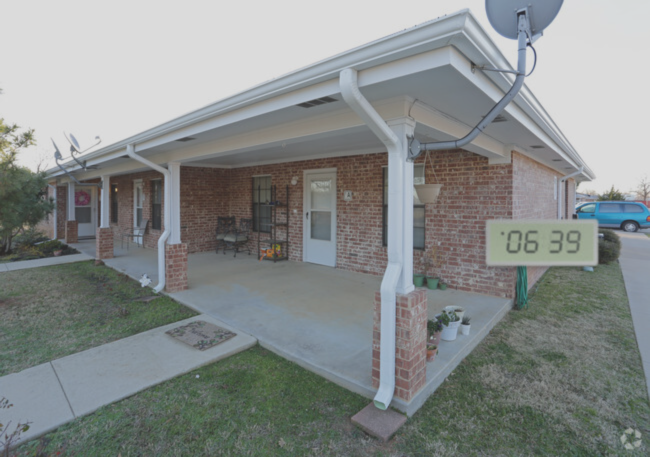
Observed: 6 h 39 min
